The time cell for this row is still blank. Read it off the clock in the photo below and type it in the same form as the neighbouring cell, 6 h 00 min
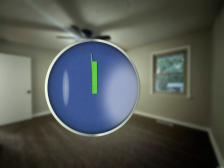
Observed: 11 h 59 min
